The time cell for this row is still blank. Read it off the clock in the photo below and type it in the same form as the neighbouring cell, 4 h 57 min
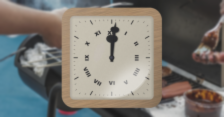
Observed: 12 h 01 min
